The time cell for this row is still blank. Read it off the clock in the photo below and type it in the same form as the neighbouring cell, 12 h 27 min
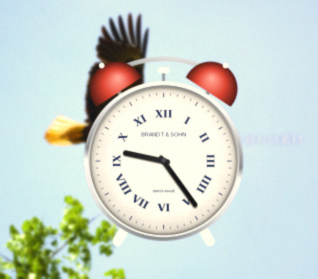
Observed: 9 h 24 min
